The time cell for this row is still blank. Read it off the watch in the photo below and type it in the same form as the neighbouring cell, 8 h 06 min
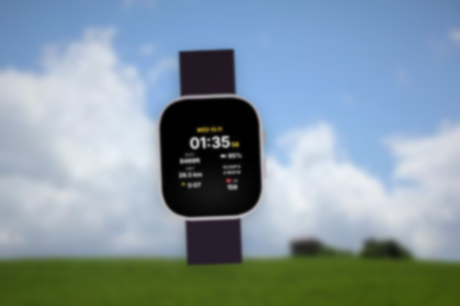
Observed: 1 h 35 min
